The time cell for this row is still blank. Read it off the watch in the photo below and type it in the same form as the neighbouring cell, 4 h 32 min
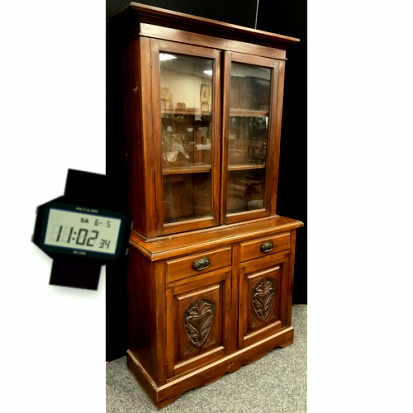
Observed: 11 h 02 min
